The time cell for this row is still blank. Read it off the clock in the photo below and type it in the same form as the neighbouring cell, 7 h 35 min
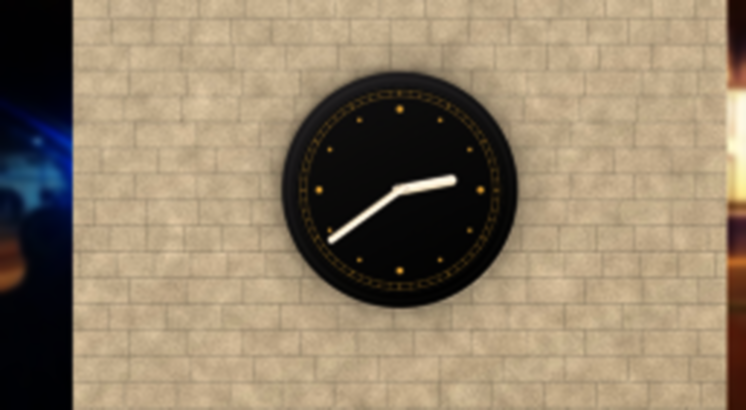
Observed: 2 h 39 min
